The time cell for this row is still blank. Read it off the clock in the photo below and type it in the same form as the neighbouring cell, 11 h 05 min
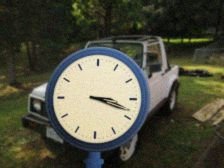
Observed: 3 h 18 min
